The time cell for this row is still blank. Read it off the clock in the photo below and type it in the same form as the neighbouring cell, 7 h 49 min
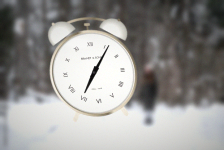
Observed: 7 h 06 min
